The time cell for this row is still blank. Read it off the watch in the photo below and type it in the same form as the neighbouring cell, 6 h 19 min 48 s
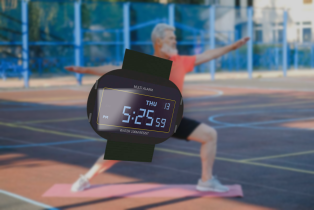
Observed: 5 h 25 min 59 s
